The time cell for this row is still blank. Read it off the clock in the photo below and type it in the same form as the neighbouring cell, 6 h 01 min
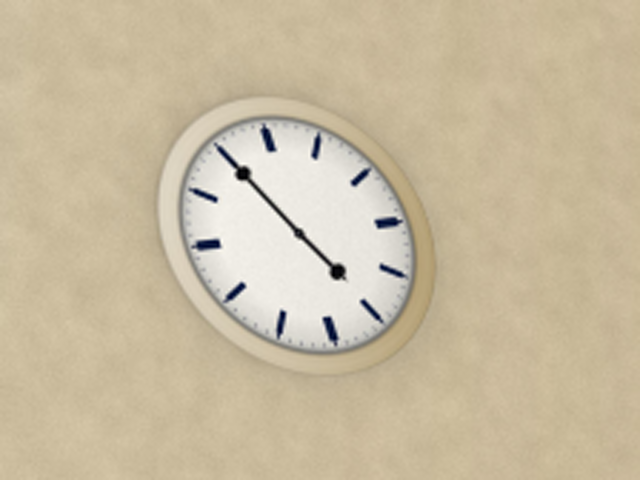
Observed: 4 h 55 min
